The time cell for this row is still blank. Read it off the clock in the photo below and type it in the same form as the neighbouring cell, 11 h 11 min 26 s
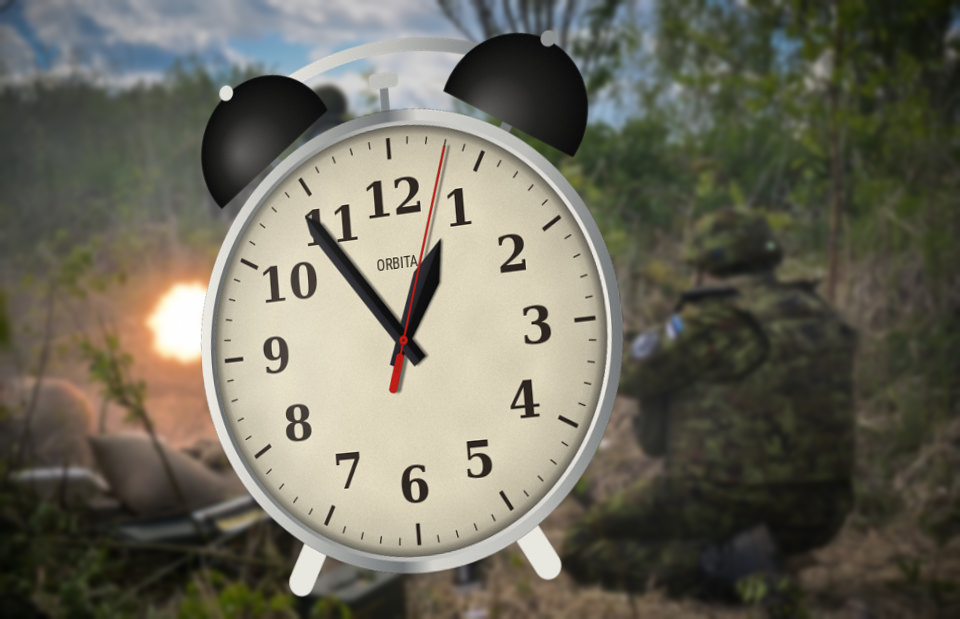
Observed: 12 h 54 min 03 s
